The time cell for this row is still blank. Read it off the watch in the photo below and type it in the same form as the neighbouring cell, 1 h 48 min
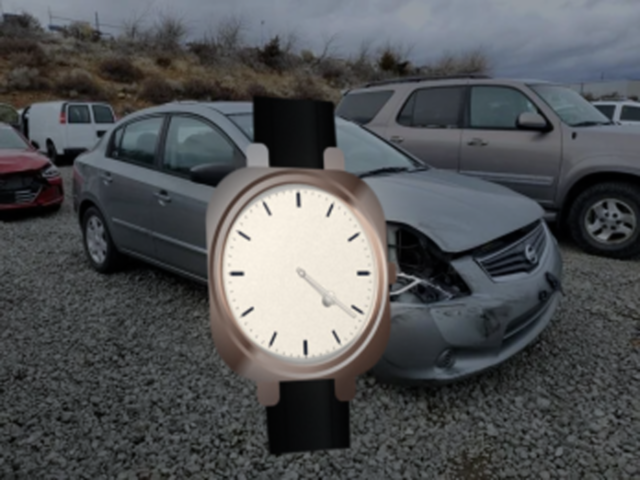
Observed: 4 h 21 min
